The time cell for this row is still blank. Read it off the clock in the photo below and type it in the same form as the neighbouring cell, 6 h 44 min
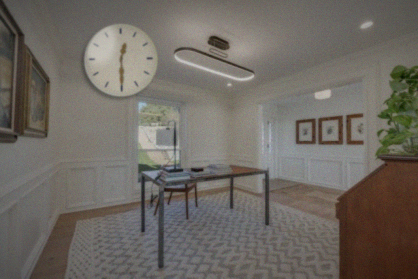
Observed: 12 h 30 min
